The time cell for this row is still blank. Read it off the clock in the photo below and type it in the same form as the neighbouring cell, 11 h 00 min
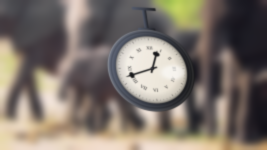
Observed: 12 h 42 min
